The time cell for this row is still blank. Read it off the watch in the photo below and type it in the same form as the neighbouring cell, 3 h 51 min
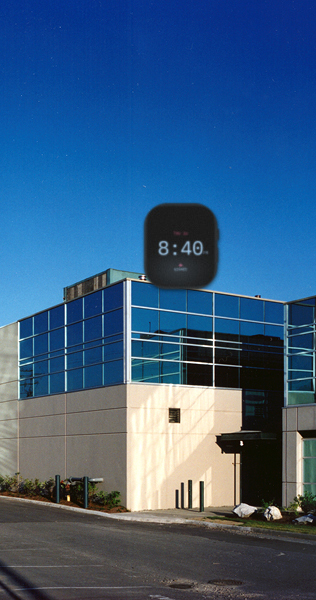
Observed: 8 h 40 min
